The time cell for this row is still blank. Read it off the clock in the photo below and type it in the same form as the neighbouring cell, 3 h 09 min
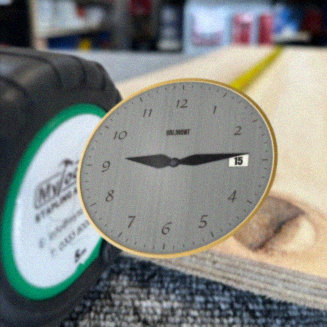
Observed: 9 h 14 min
